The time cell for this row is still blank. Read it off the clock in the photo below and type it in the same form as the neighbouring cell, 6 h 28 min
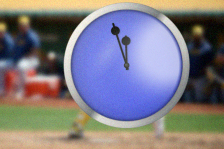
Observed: 11 h 57 min
